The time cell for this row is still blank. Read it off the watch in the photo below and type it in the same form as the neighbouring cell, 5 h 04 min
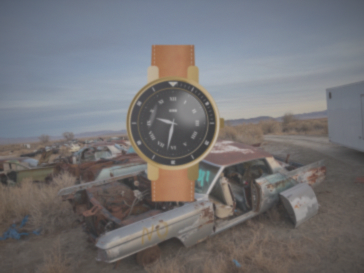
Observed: 9 h 32 min
